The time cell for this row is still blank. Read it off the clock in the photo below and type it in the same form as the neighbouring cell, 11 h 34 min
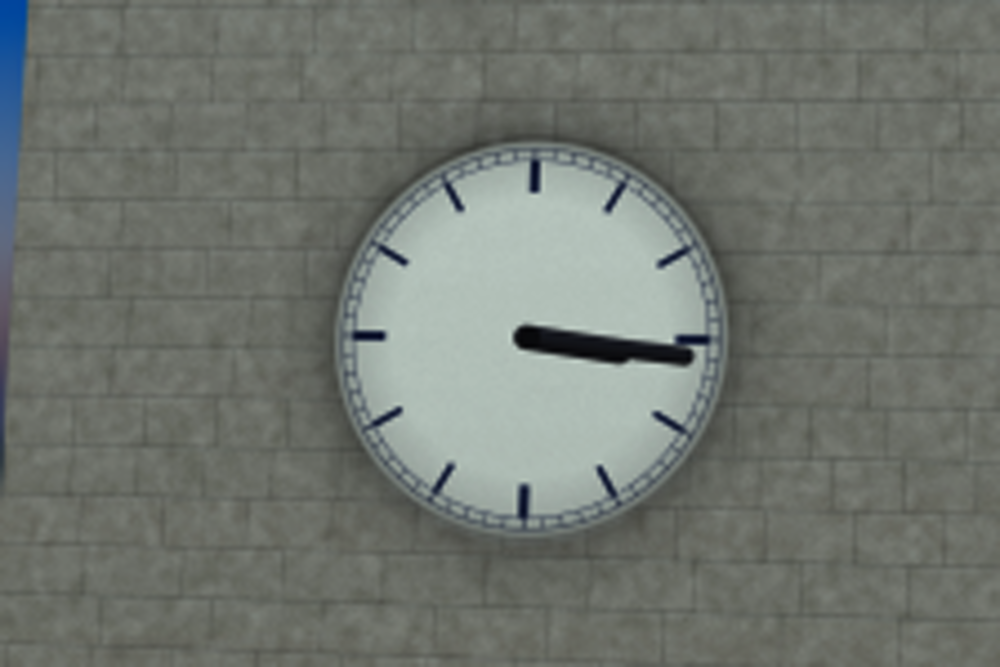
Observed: 3 h 16 min
